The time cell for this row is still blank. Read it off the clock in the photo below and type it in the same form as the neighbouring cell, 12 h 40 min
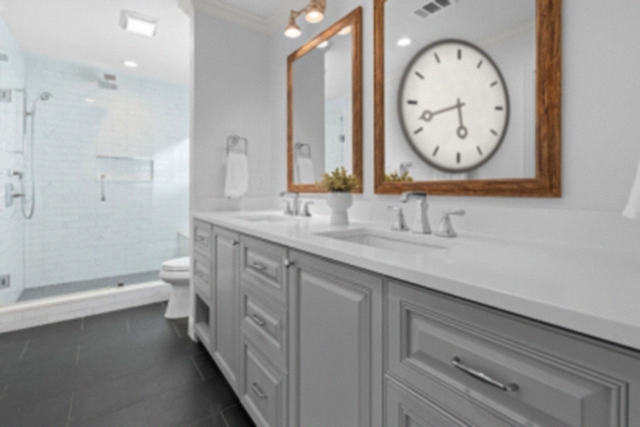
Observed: 5 h 42 min
